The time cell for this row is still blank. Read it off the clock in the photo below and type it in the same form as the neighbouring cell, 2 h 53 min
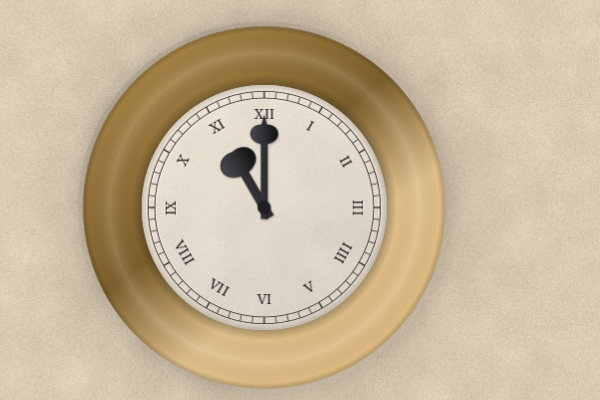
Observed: 11 h 00 min
